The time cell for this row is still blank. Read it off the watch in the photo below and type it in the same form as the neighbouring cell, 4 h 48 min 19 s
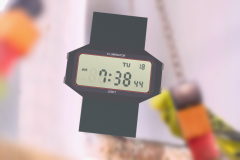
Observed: 7 h 38 min 44 s
